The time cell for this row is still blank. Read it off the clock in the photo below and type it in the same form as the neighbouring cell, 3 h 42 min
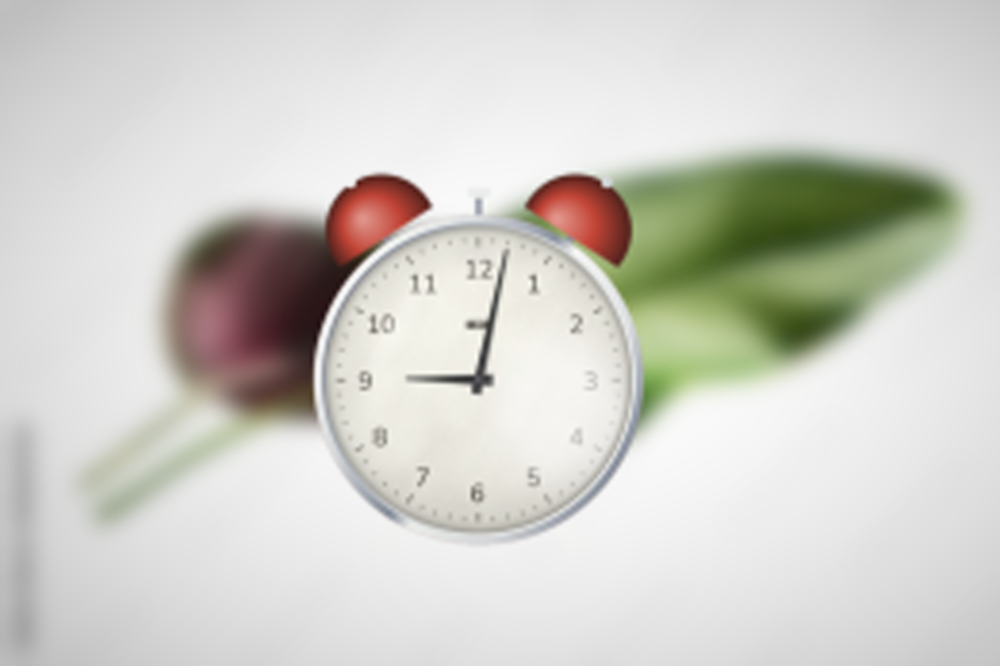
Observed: 9 h 02 min
